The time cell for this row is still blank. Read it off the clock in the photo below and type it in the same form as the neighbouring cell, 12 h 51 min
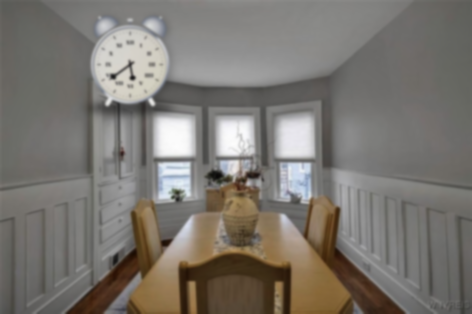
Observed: 5 h 39 min
